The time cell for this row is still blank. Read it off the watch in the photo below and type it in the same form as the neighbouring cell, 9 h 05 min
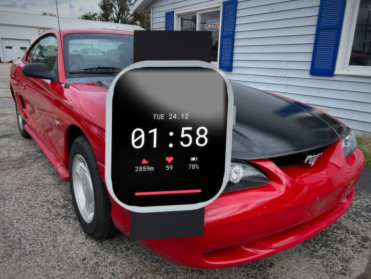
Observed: 1 h 58 min
